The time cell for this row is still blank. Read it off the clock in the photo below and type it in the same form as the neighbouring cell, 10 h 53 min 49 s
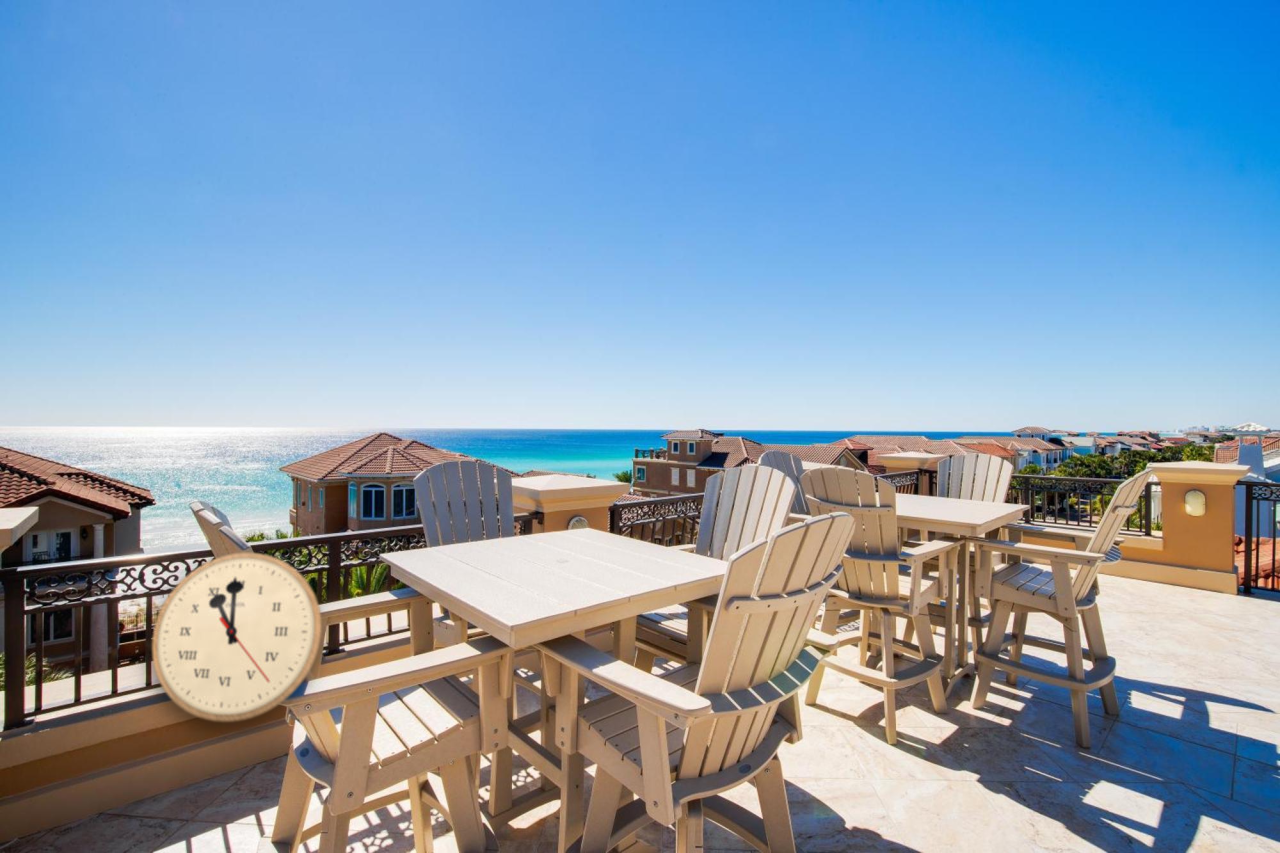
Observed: 10 h 59 min 23 s
